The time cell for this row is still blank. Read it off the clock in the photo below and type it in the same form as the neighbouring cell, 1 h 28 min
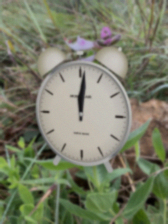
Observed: 12 h 01 min
